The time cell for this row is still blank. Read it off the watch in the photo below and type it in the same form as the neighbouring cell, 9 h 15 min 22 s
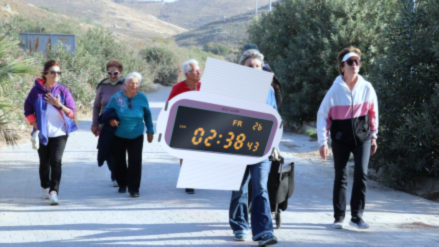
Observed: 2 h 38 min 43 s
